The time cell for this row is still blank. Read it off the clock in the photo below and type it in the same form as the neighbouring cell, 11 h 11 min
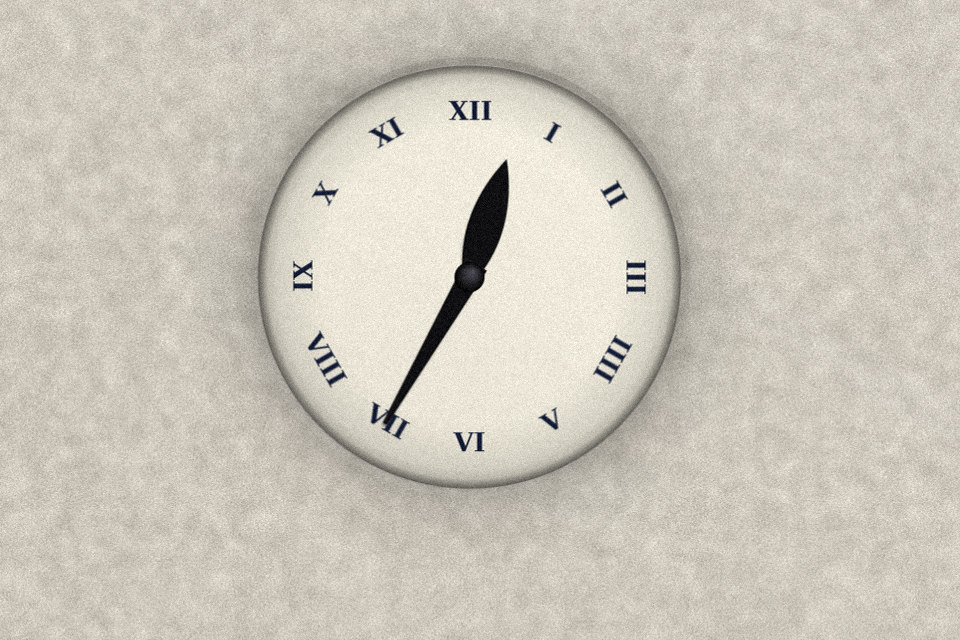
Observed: 12 h 35 min
